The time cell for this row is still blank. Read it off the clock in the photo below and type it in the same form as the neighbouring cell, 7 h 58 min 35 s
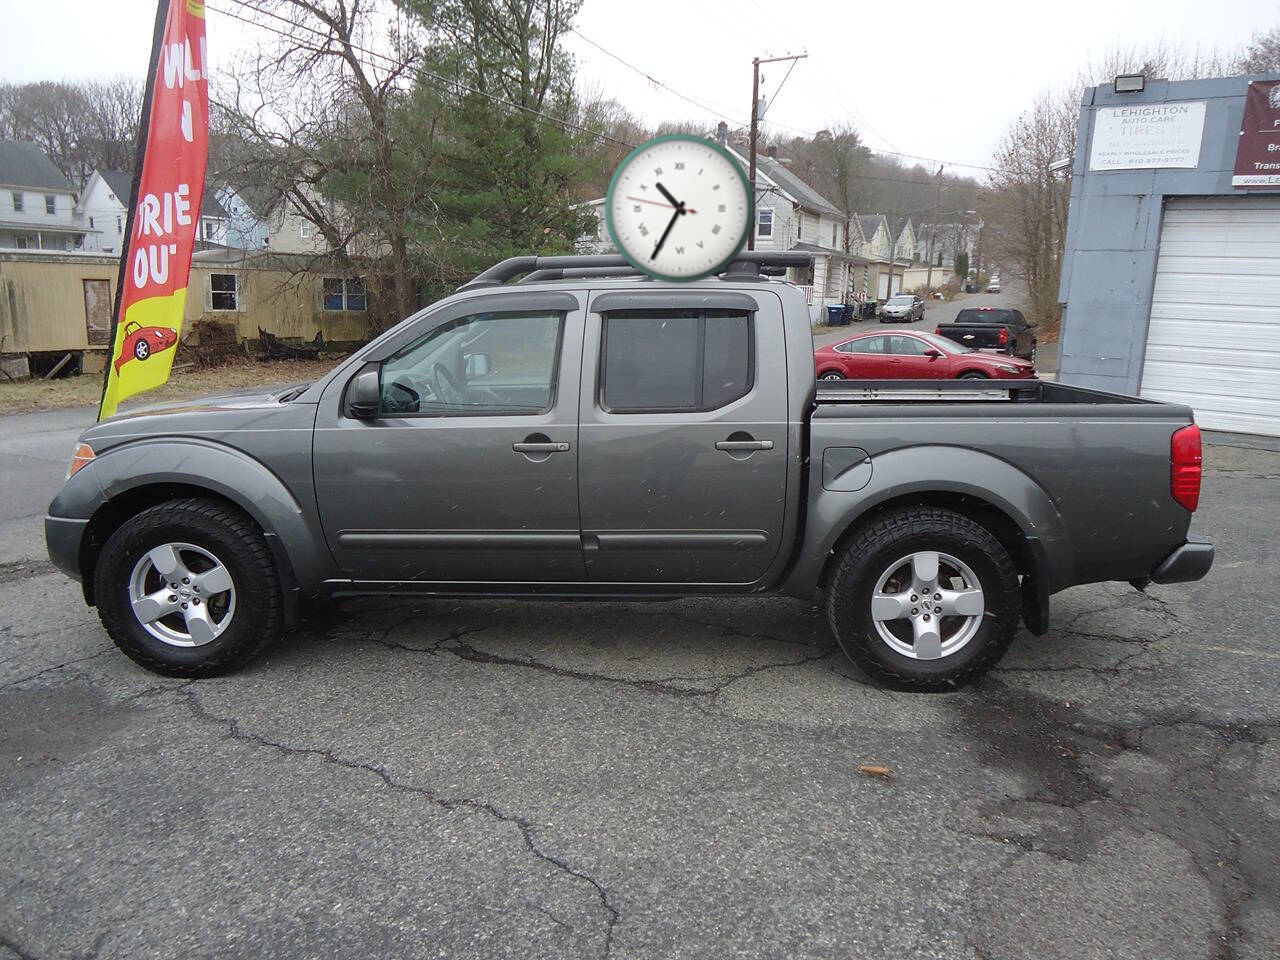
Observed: 10 h 34 min 47 s
